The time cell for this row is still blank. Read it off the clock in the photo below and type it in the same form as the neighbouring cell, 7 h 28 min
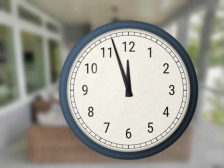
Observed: 11 h 57 min
